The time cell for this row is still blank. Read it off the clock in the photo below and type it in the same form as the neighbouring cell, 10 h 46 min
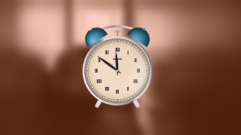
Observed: 11 h 51 min
